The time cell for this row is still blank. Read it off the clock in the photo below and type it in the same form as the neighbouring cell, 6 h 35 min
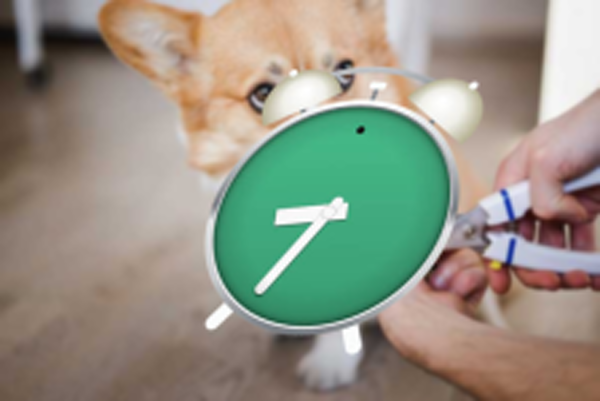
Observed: 8 h 34 min
